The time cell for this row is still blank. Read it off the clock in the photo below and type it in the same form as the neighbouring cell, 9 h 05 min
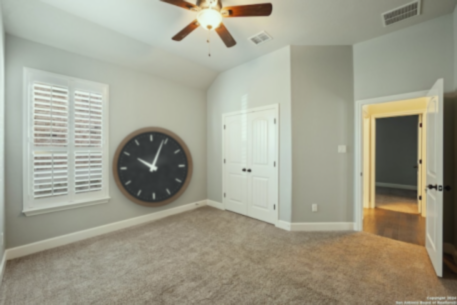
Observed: 10 h 04 min
